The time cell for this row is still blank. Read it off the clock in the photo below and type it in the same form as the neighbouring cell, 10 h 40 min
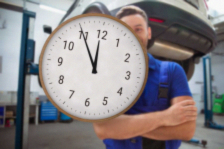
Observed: 11 h 55 min
